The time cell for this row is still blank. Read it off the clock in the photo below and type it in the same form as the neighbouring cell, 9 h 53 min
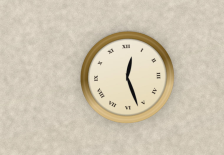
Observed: 12 h 27 min
